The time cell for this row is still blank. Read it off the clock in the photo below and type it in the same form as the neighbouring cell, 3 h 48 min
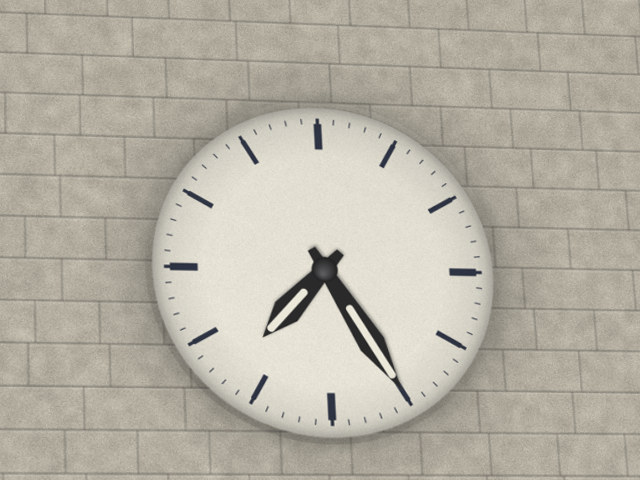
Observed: 7 h 25 min
